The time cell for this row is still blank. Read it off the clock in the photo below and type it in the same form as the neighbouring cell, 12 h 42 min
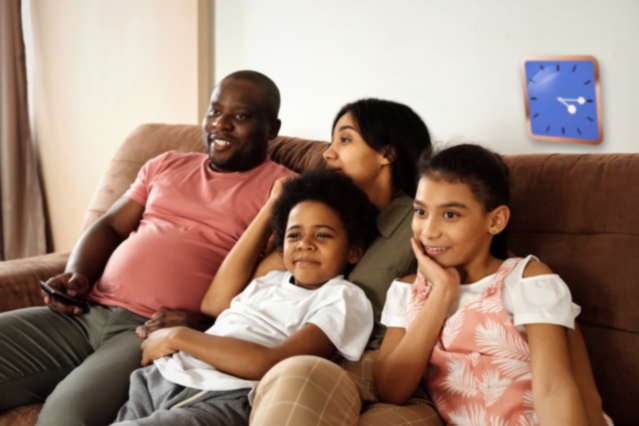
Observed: 4 h 15 min
